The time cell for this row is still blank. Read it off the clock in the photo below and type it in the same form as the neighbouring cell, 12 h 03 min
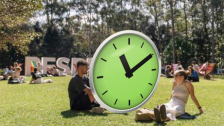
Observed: 11 h 10 min
